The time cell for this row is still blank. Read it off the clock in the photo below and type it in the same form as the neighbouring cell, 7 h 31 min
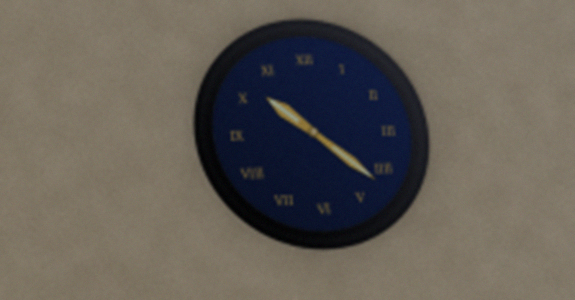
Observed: 10 h 22 min
